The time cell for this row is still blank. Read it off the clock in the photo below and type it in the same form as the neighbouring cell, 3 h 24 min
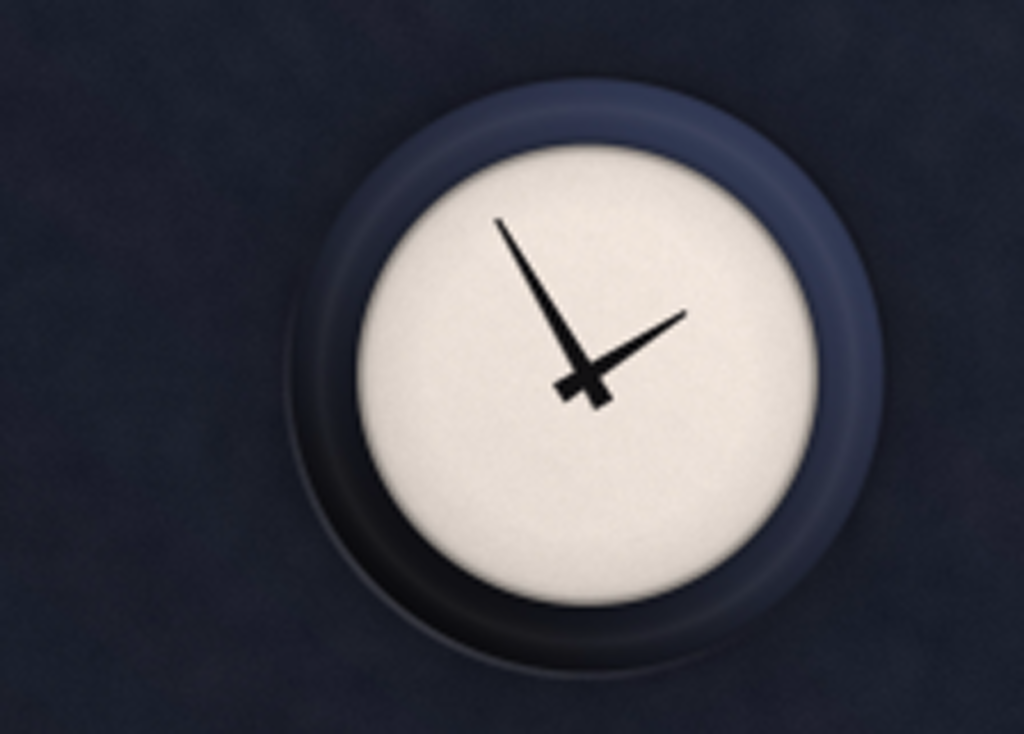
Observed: 1 h 55 min
